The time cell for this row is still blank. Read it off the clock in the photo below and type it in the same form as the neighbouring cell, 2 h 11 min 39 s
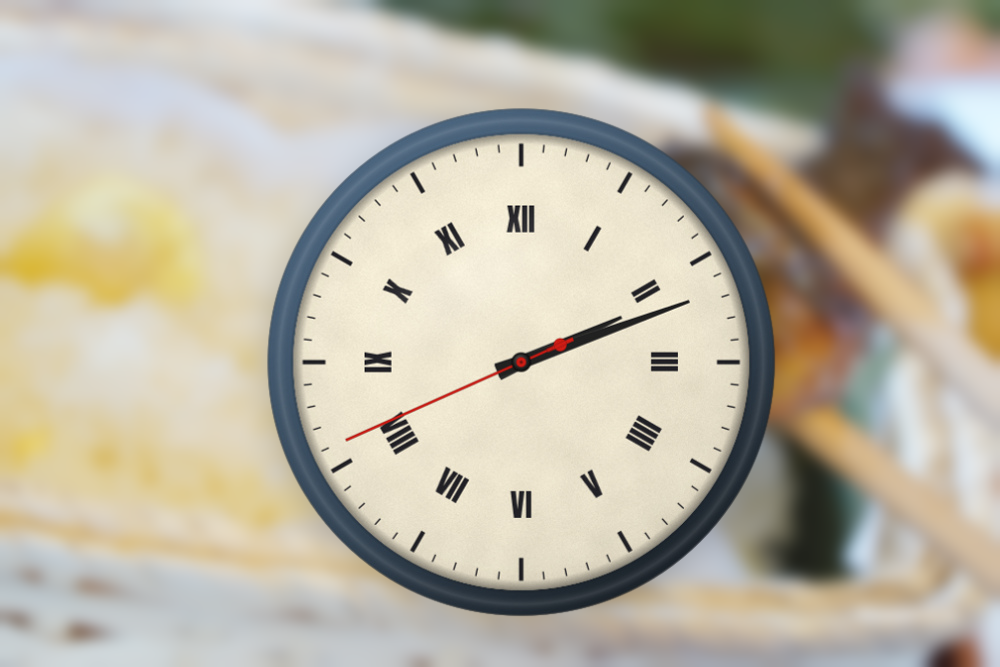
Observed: 2 h 11 min 41 s
